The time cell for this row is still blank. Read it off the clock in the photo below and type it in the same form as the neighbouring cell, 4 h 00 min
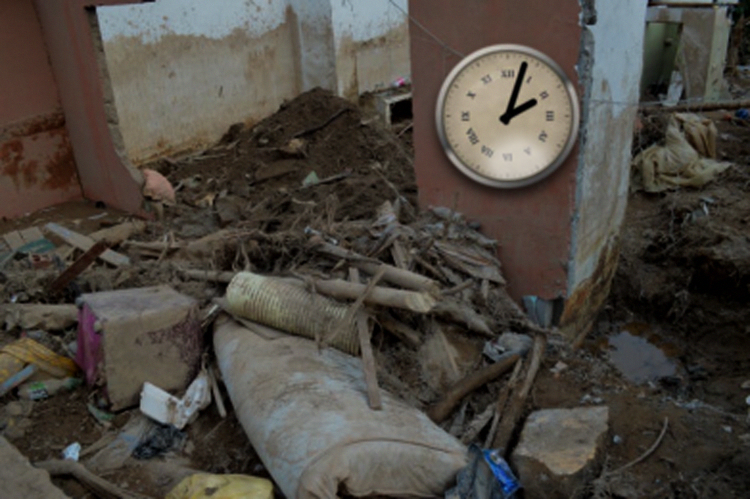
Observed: 2 h 03 min
